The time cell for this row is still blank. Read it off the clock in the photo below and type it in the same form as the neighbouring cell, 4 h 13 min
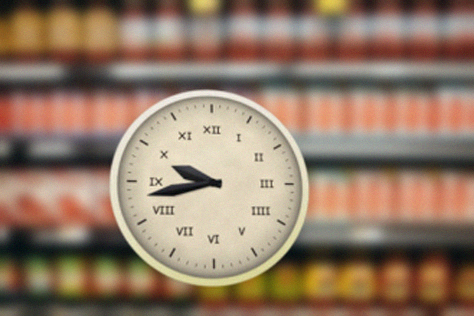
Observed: 9 h 43 min
